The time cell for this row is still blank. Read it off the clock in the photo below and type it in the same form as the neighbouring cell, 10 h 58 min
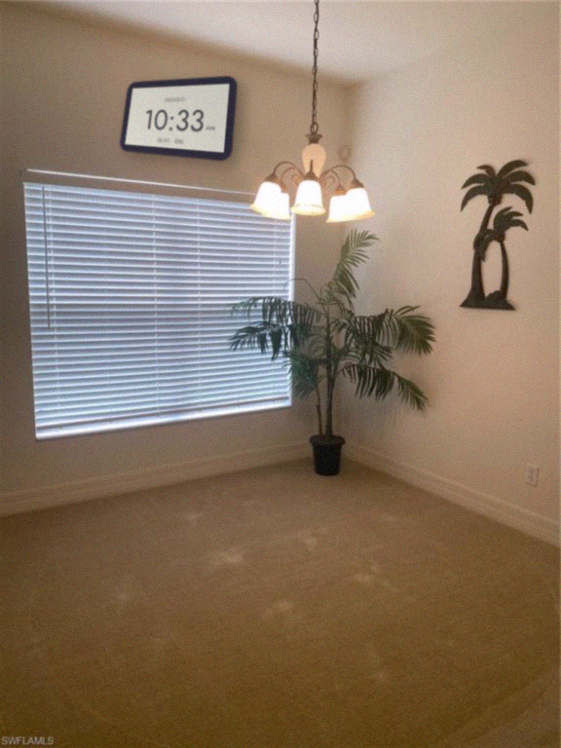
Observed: 10 h 33 min
